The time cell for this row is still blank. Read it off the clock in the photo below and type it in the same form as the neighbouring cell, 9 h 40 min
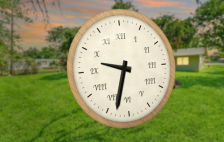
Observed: 9 h 33 min
